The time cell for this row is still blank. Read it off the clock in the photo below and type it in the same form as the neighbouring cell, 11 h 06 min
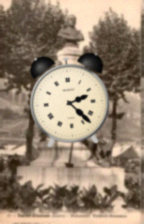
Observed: 2 h 23 min
